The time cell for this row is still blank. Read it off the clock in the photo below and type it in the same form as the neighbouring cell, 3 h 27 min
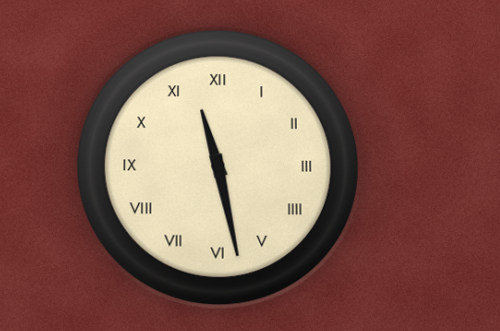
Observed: 11 h 28 min
